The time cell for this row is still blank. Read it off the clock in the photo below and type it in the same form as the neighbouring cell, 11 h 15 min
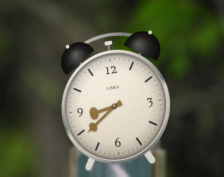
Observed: 8 h 39 min
